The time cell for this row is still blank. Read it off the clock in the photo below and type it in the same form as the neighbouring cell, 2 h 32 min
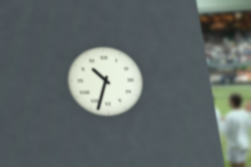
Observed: 10 h 33 min
